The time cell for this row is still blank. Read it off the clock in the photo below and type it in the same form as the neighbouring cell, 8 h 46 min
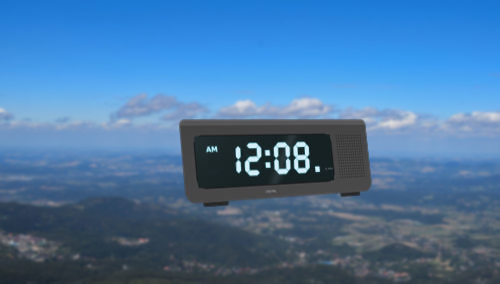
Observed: 12 h 08 min
